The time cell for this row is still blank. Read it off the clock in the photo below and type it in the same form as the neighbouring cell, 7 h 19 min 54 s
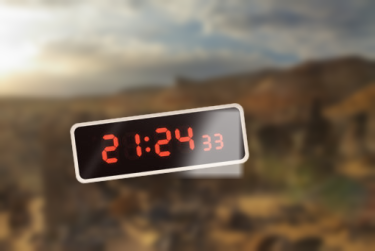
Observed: 21 h 24 min 33 s
